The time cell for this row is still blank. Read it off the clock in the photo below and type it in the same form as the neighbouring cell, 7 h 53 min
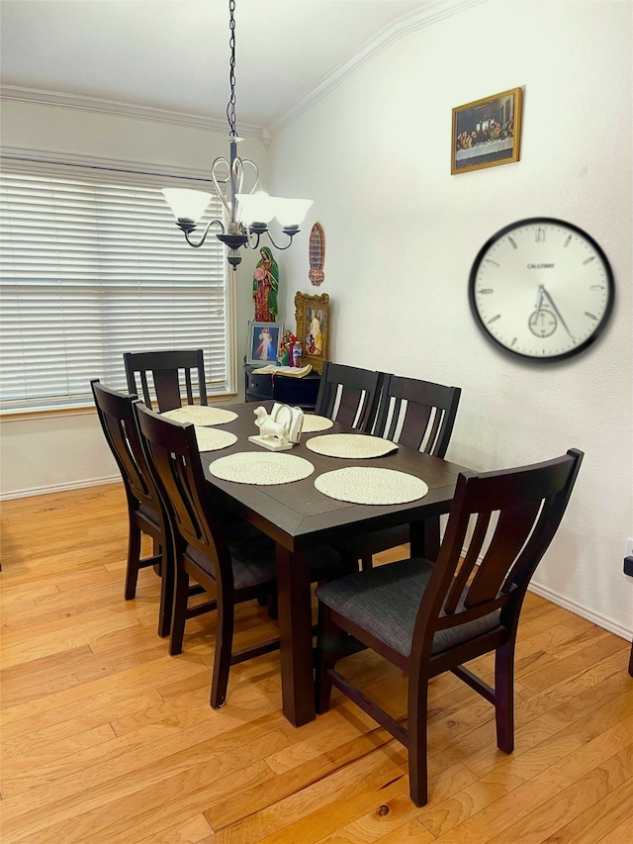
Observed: 6 h 25 min
